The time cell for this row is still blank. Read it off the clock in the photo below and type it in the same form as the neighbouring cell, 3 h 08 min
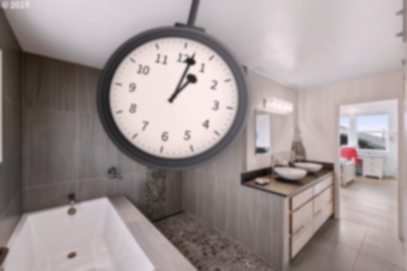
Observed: 1 h 02 min
